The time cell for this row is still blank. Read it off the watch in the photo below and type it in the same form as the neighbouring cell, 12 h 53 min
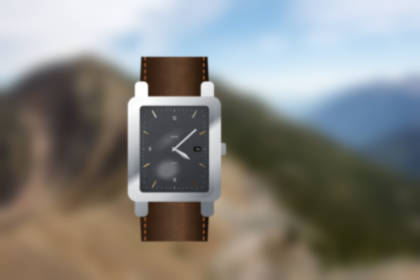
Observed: 4 h 08 min
